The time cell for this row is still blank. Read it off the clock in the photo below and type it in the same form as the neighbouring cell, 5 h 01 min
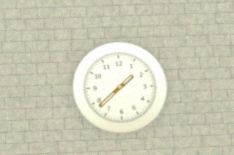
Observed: 1 h 38 min
